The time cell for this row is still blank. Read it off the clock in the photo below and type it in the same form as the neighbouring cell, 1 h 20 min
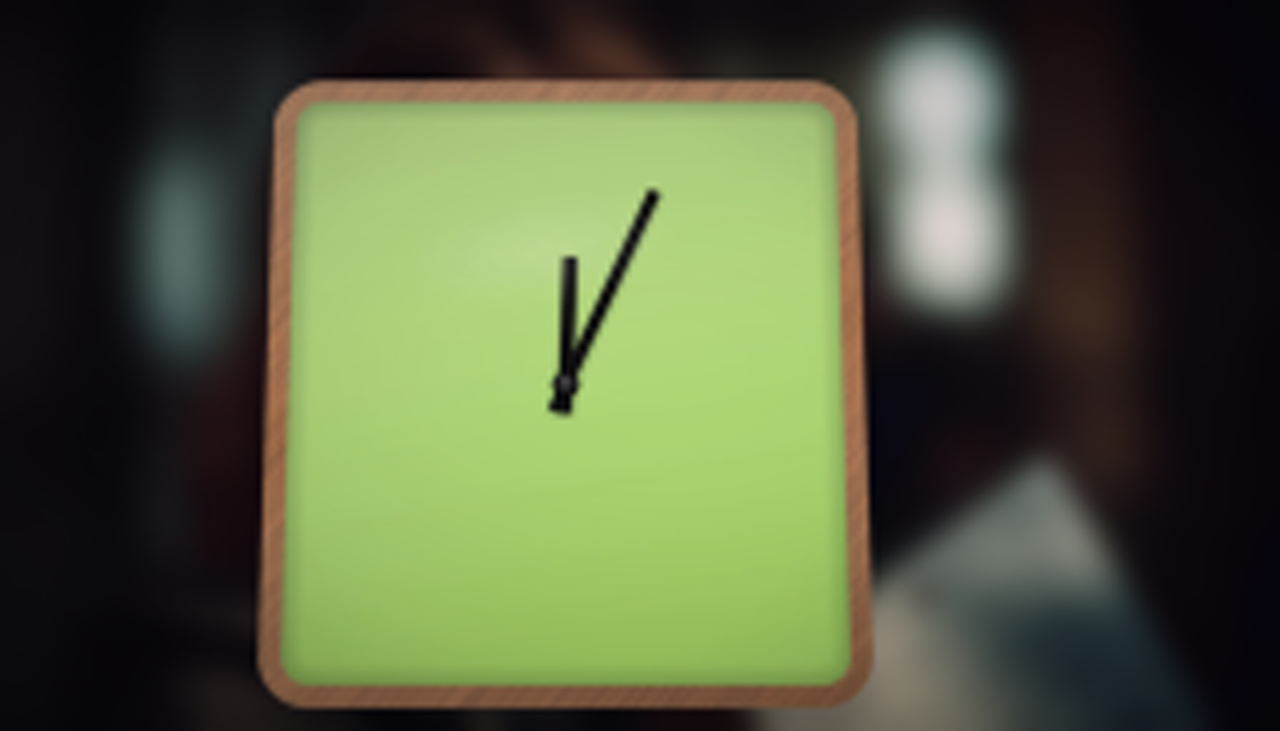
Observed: 12 h 04 min
